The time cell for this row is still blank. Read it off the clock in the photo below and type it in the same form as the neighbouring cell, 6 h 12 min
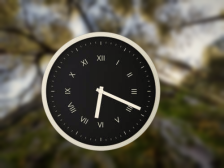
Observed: 6 h 19 min
